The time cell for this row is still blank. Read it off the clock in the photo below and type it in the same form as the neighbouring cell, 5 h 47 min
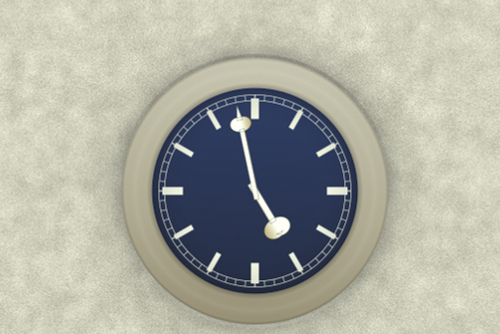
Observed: 4 h 58 min
